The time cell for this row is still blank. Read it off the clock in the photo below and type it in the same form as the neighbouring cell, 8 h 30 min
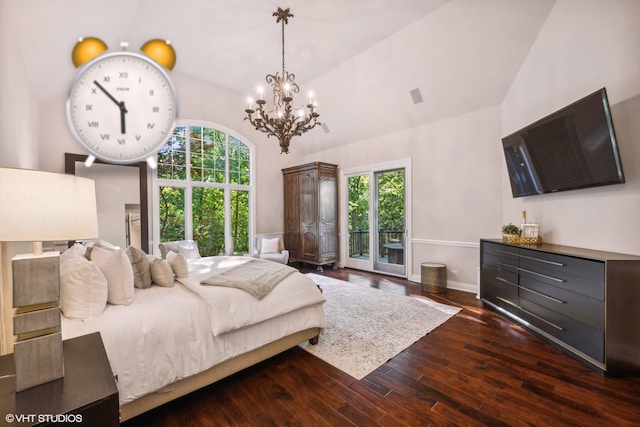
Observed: 5 h 52 min
